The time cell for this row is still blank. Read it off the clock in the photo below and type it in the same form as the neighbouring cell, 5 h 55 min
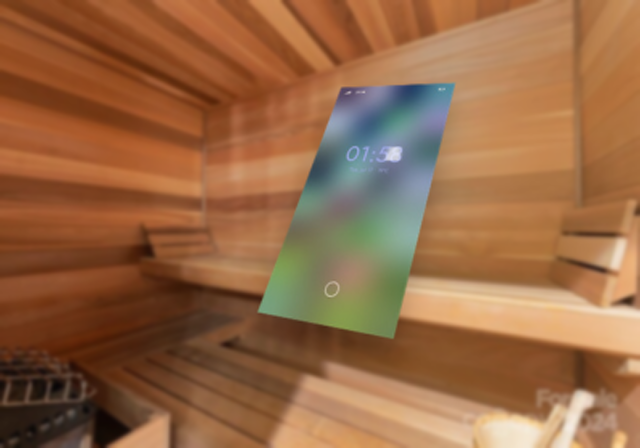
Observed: 1 h 58 min
